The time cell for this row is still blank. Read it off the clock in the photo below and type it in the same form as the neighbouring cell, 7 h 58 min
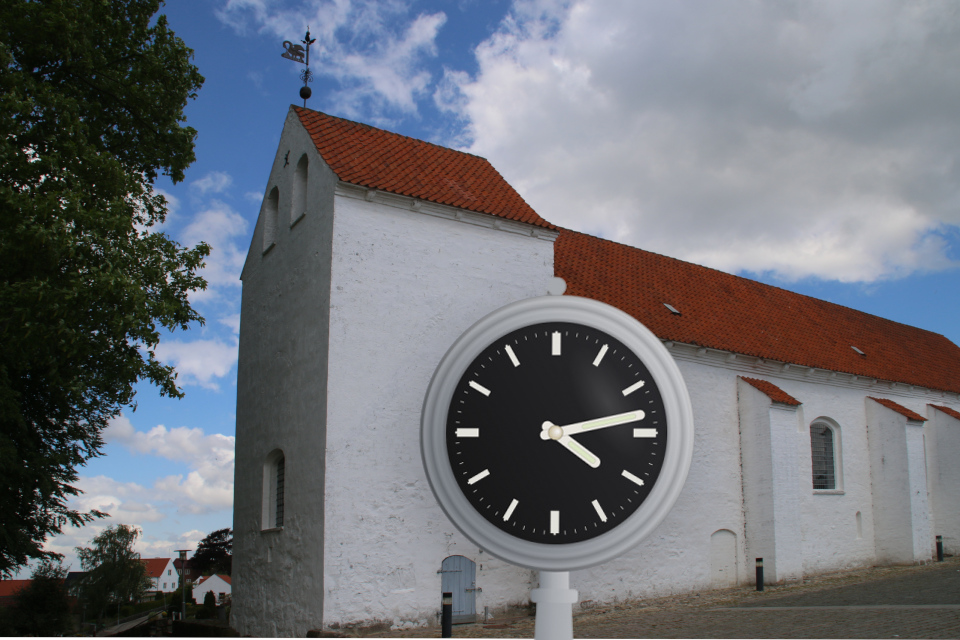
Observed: 4 h 13 min
